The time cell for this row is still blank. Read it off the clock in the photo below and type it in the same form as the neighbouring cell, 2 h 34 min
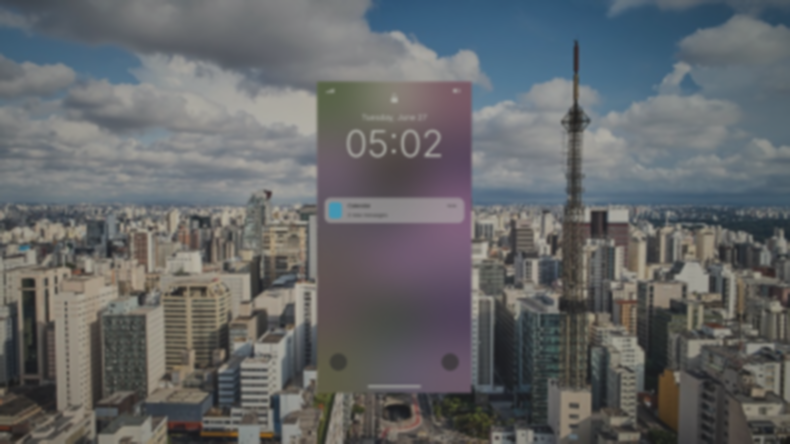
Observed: 5 h 02 min
